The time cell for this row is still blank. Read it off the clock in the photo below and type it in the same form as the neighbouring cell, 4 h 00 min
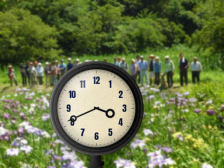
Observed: 3 h 41 min
